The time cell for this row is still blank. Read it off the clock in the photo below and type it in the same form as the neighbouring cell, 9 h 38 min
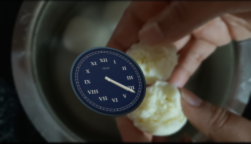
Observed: 4 h 21 min
